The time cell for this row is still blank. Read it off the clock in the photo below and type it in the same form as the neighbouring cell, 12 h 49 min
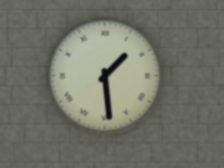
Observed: 1 h 29 min
